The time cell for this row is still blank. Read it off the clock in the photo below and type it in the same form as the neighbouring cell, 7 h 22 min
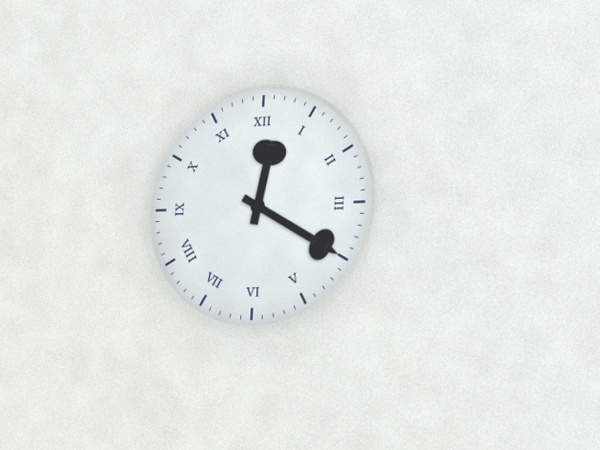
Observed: 12 h 20 min
